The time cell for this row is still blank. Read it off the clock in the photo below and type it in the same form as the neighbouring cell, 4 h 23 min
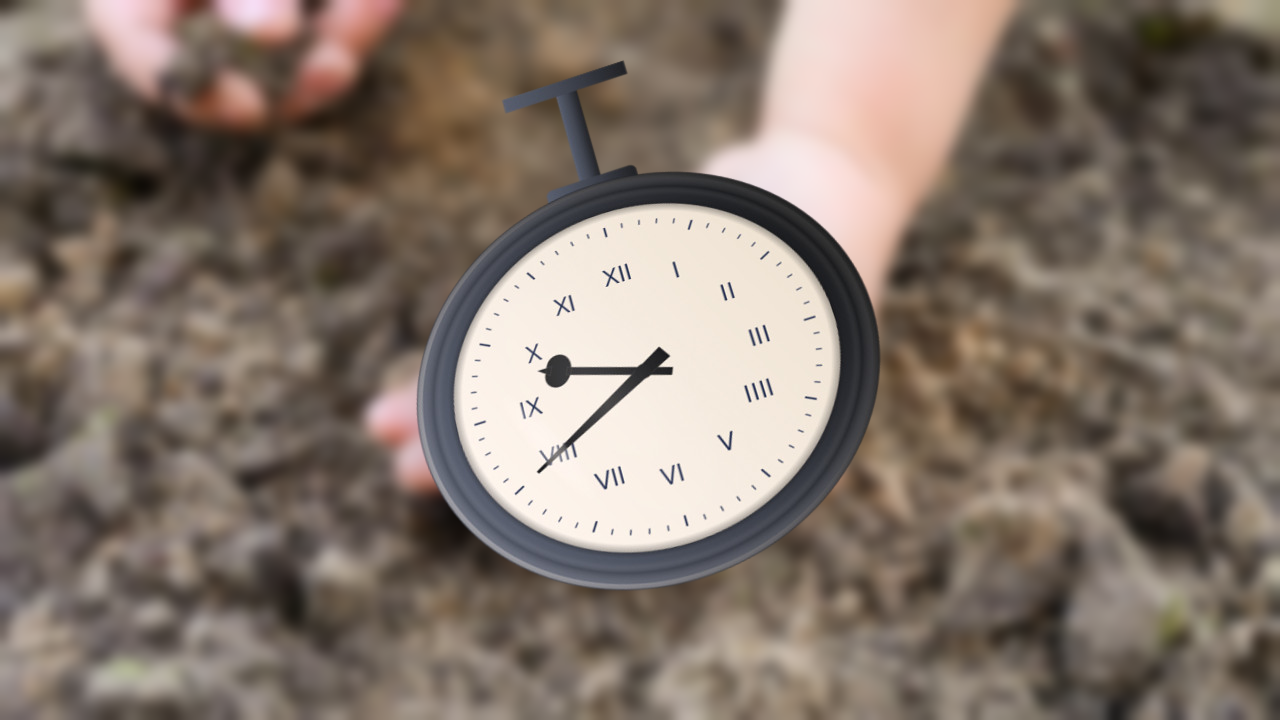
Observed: 9 h 40 min
